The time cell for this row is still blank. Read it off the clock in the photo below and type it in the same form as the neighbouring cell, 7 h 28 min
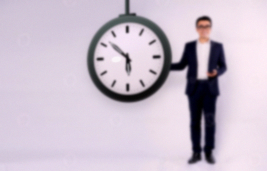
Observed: 5 h 52 min
